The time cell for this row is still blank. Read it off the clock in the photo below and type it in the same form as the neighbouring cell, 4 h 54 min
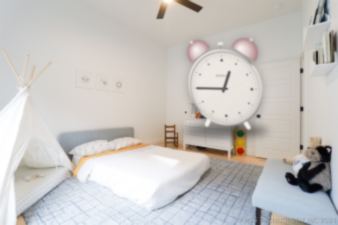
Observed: 12 h 45 min
